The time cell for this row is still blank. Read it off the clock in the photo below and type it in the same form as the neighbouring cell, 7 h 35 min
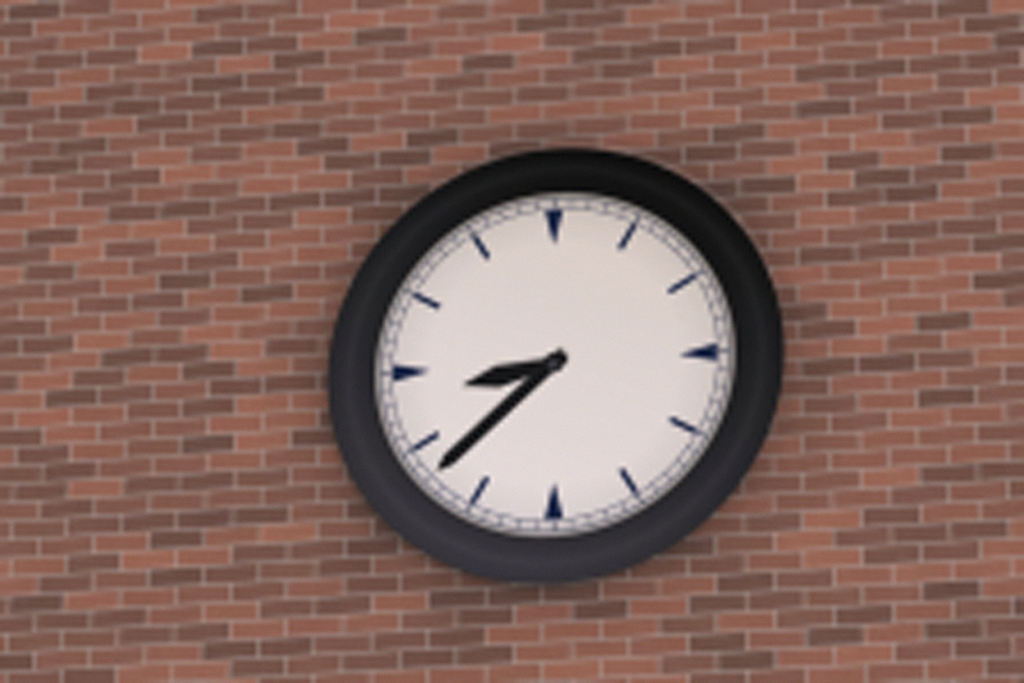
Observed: 8 h 38 min
